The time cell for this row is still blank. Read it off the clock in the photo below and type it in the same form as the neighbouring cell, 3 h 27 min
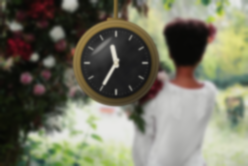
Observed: 11 h 35 min
